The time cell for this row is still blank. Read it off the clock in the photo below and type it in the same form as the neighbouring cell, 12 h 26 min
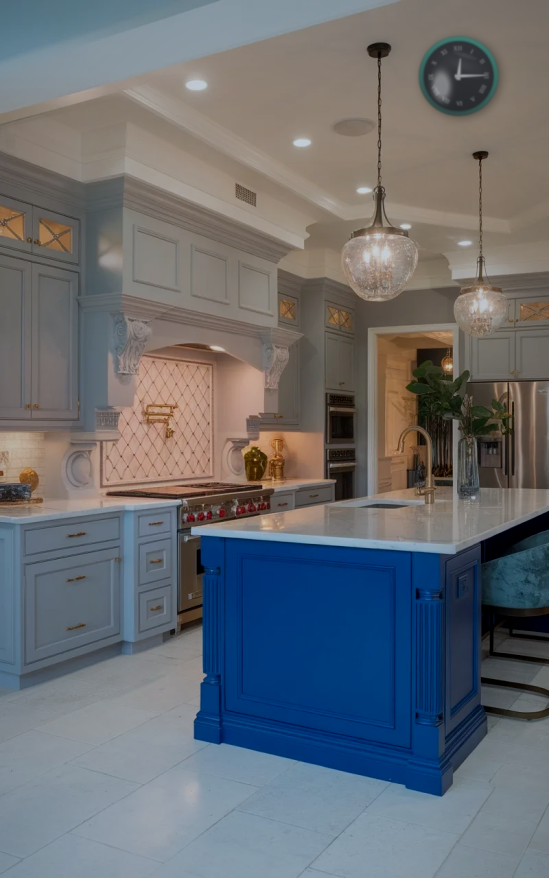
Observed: 12 h 15 min
